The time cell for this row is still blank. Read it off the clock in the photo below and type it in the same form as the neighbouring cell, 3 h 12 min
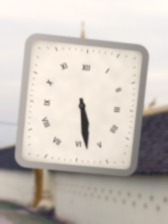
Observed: 5 h 28 min
